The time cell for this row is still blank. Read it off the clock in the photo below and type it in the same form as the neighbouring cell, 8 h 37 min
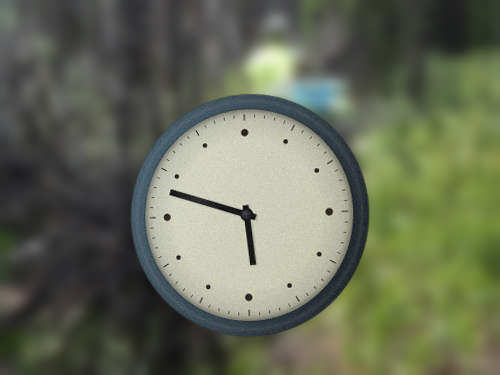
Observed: 5 h 48 min
